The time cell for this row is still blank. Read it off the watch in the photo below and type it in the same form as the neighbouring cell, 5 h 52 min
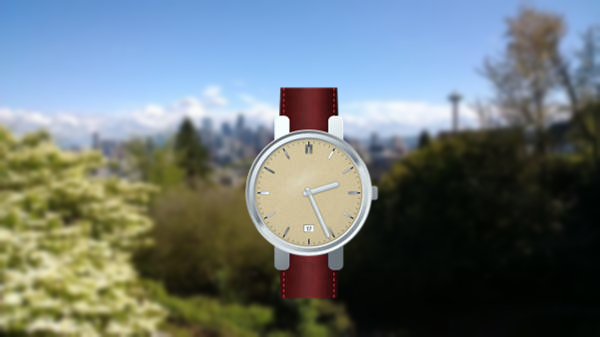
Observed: 2 h 26 min
